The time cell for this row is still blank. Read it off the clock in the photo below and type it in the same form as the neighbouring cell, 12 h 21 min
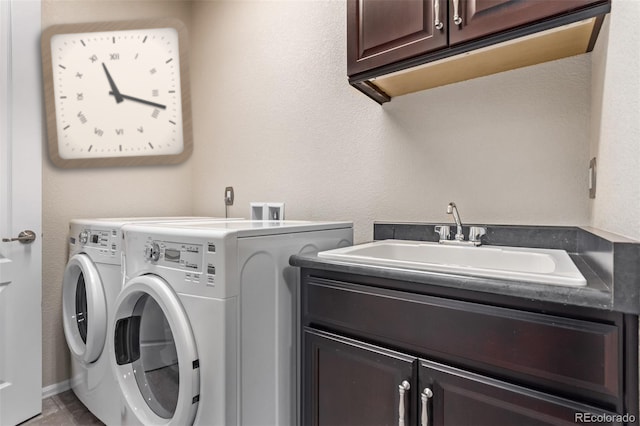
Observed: 11 h 18 min
